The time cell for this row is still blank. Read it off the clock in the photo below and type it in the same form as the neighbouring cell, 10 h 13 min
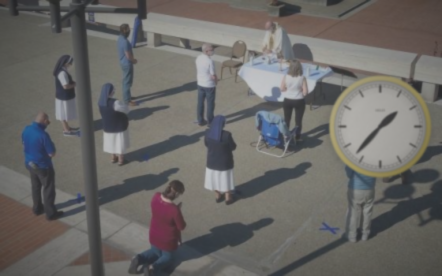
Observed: 1 h 37 min
